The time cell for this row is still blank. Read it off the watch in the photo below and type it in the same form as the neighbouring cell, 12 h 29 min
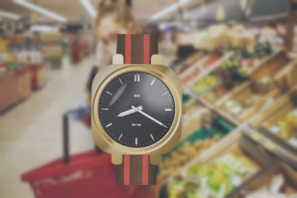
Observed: 8 h 20 min
